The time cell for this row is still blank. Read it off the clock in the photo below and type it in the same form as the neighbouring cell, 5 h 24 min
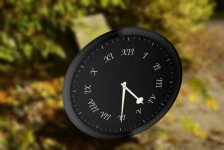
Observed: 4 h 30 min
